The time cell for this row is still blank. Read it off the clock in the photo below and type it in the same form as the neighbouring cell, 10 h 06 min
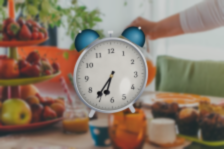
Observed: 6 h 36 min
